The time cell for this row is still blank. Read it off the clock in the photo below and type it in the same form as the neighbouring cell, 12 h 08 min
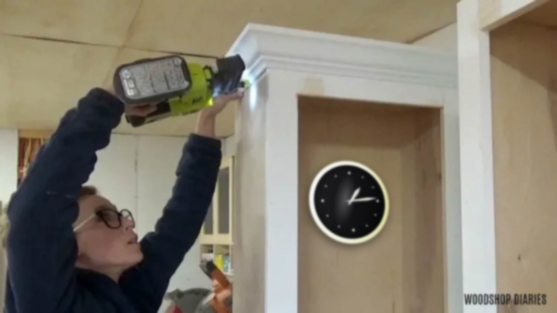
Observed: 1 h 14 min
